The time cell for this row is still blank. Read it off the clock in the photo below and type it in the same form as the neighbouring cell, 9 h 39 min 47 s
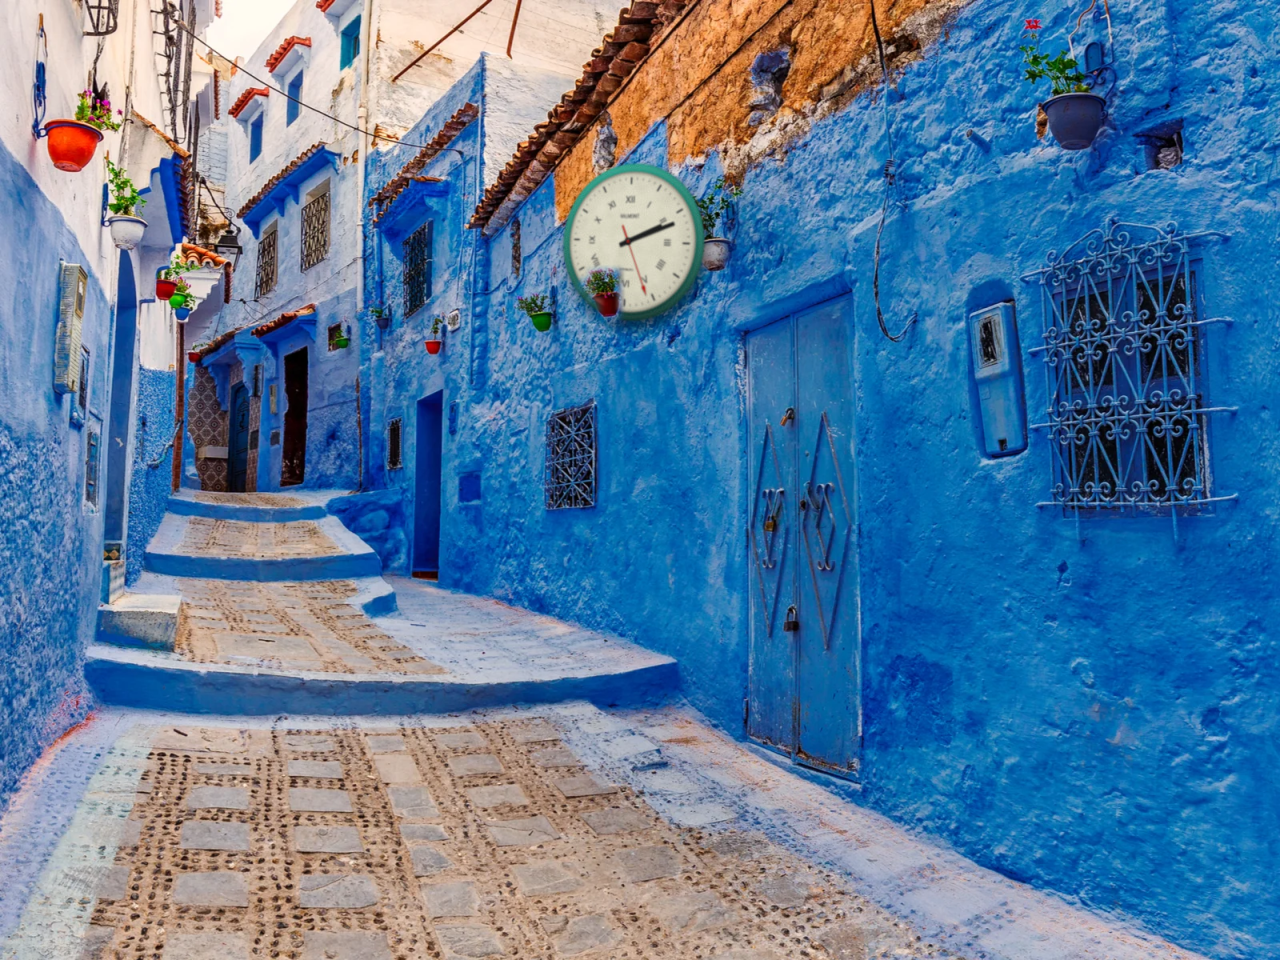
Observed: 2 h 11 min 26 s
